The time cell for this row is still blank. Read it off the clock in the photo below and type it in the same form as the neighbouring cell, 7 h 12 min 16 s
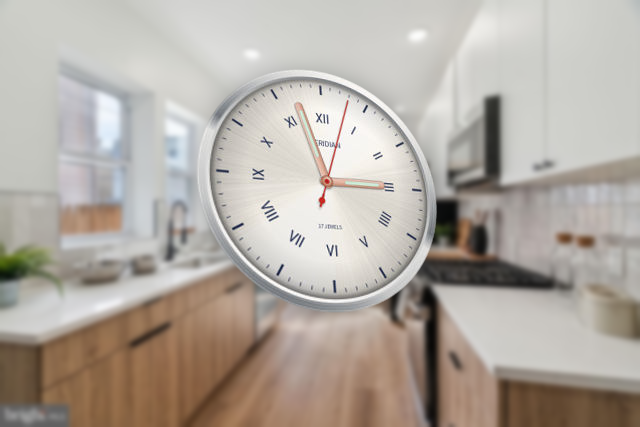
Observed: 2 h 57 min 03 s
